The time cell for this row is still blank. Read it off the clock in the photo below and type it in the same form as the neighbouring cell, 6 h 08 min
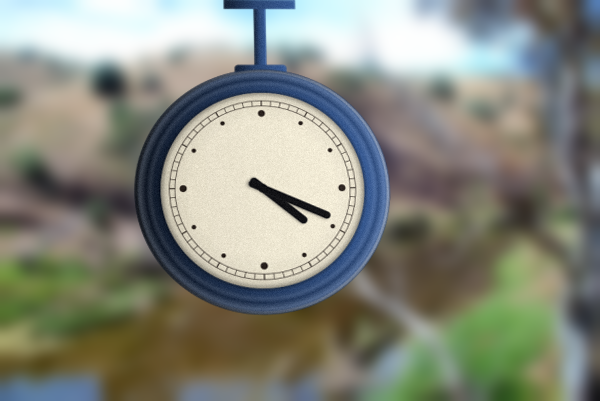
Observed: 4 h 19 min
